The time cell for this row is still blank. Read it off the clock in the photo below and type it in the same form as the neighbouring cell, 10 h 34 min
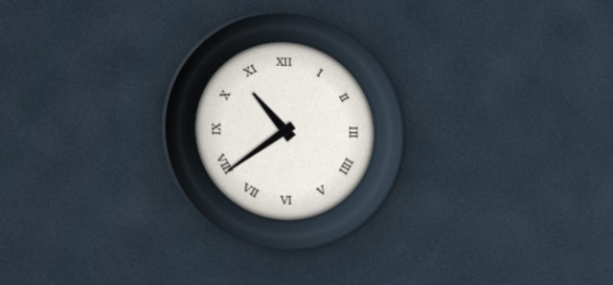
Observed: 10 h 39 min
